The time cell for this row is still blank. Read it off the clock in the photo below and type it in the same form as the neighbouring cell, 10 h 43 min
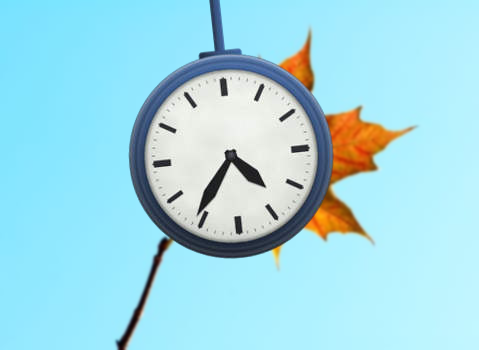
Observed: 4 h 36 min
